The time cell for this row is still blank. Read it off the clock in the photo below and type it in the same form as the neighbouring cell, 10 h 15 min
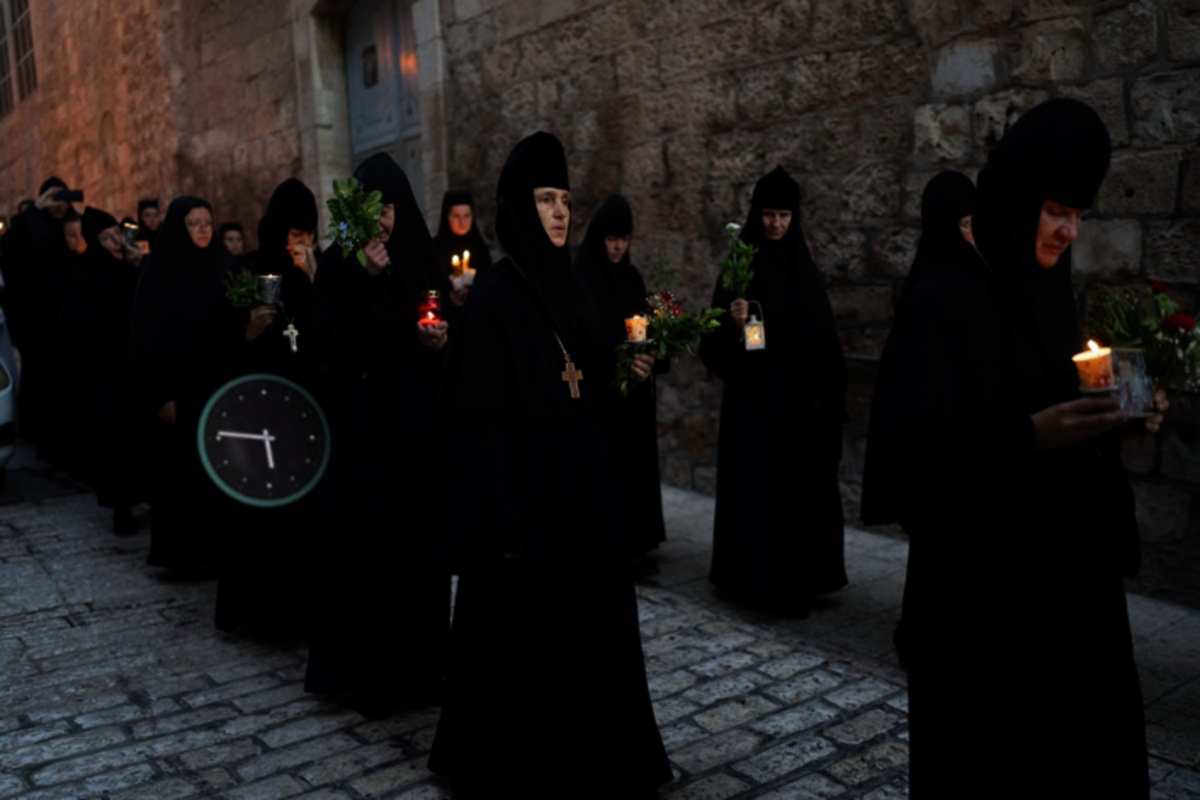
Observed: 5 h 46 min
